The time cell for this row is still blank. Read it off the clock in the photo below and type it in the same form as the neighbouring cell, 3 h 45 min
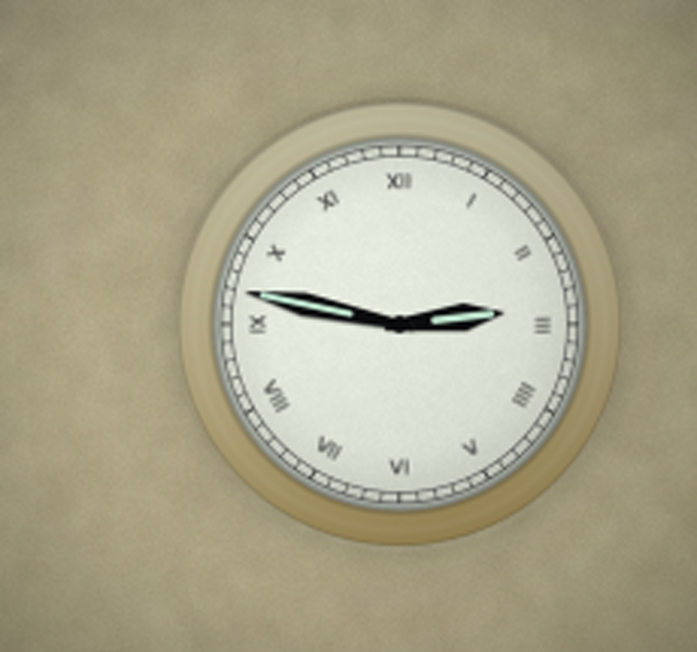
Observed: 2 h 47 min
